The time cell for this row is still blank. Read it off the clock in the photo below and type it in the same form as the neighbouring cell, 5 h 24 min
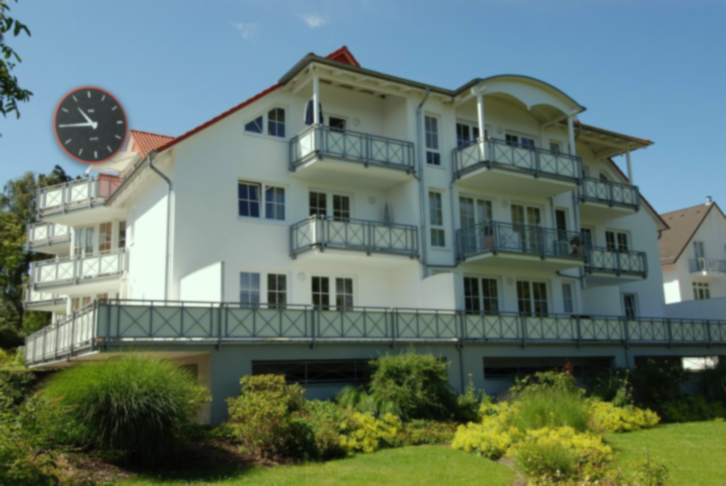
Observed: 10 h 45 min
